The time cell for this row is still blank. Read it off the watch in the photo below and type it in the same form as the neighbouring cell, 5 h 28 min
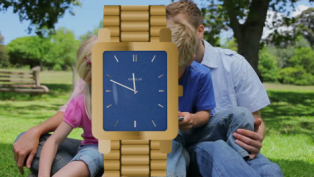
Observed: 11 h 49 min
